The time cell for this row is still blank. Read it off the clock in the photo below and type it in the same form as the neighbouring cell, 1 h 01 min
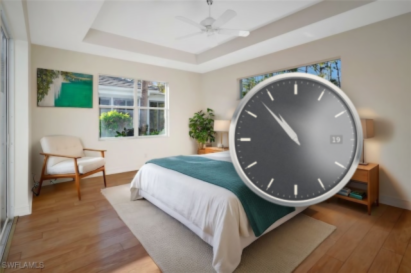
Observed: 10 h 53 min
